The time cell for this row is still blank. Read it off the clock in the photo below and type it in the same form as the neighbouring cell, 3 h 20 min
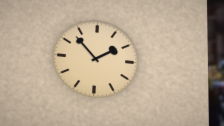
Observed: 1 h 53 min
